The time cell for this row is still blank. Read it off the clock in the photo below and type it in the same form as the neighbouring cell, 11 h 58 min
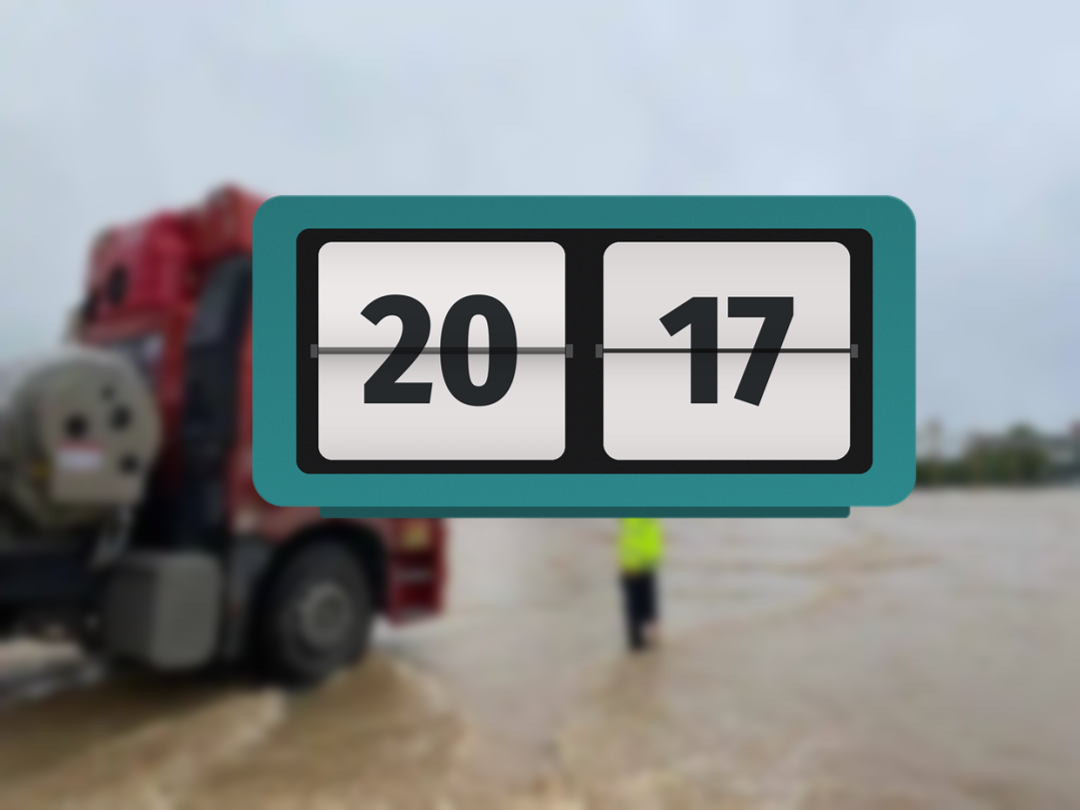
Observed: 20 h 17 min
